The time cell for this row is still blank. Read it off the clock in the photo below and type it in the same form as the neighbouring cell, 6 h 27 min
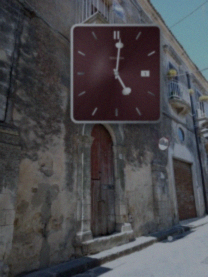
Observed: 5 h 01 min
